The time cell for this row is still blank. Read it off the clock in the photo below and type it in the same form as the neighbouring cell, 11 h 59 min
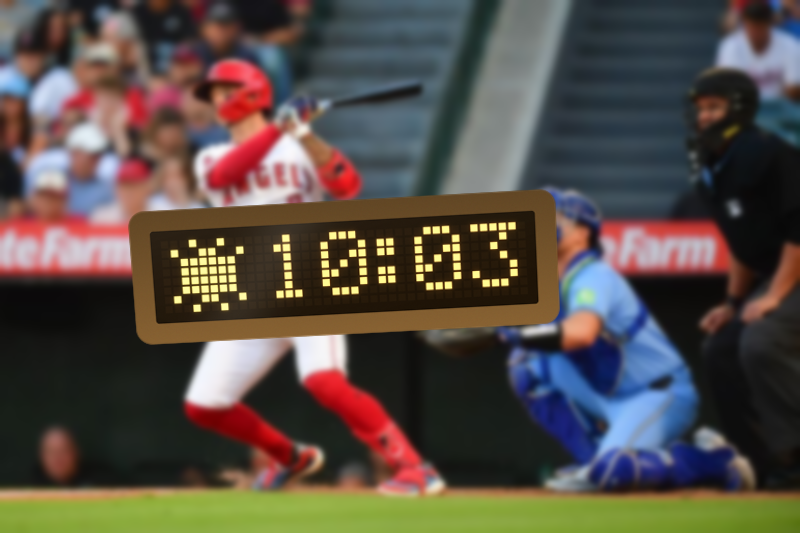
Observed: 10 h 03 min
